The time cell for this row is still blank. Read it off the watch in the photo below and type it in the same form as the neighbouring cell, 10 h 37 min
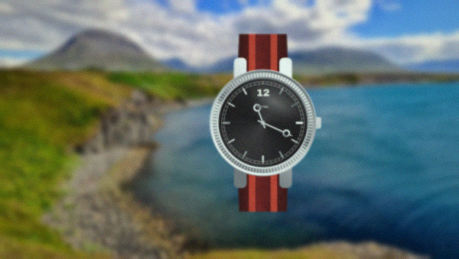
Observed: 11 h 19 min
